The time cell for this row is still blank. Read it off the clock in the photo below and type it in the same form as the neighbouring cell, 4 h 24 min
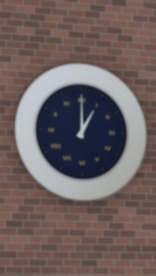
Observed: 1 h 00 min
